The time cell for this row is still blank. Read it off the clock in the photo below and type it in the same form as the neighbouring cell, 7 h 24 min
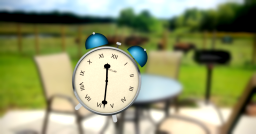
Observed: 11 h 28 min
